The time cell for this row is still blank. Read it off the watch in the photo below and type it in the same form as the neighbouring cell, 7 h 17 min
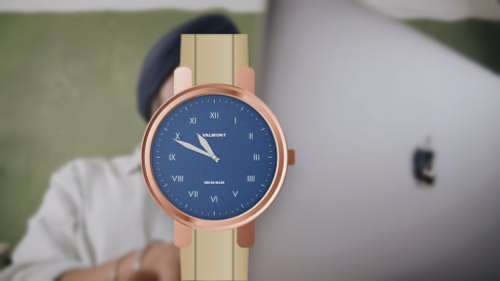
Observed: 10 h 49 min
